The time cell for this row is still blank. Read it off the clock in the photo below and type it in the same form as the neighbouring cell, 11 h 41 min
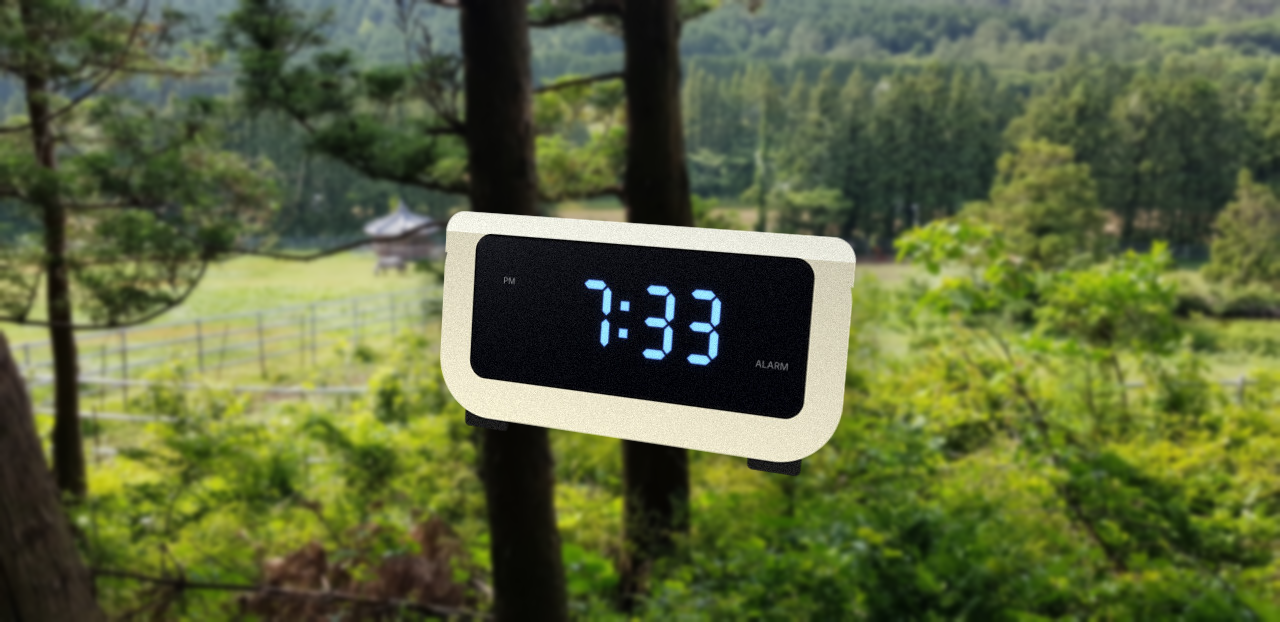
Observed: 7 h 33 min
